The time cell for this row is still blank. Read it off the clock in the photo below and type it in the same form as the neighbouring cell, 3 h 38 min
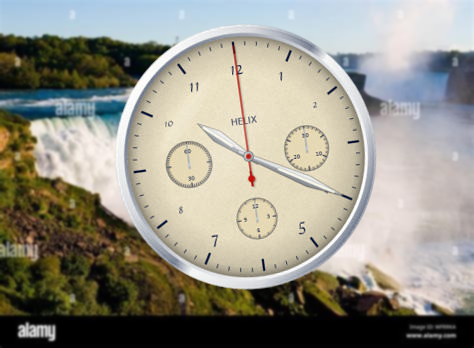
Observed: 10 h 20 min
